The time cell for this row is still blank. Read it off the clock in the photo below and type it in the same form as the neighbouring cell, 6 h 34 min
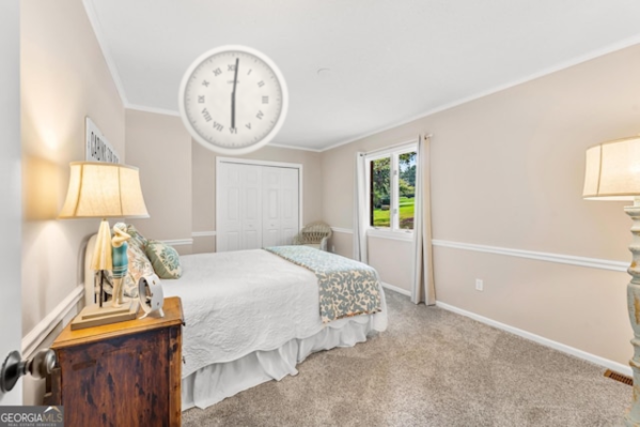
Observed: 6 h 01 min
